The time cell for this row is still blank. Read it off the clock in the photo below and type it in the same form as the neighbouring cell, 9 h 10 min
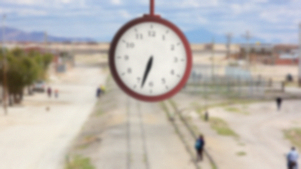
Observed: 6 h 33 min
